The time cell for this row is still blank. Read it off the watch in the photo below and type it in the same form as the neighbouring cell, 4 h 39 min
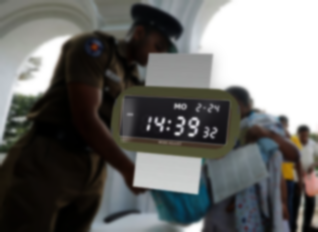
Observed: 14 h 39 min
